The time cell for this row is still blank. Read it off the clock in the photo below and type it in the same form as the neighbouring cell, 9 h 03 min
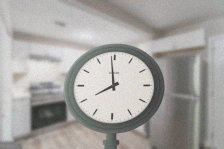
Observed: 7 h 59 min
